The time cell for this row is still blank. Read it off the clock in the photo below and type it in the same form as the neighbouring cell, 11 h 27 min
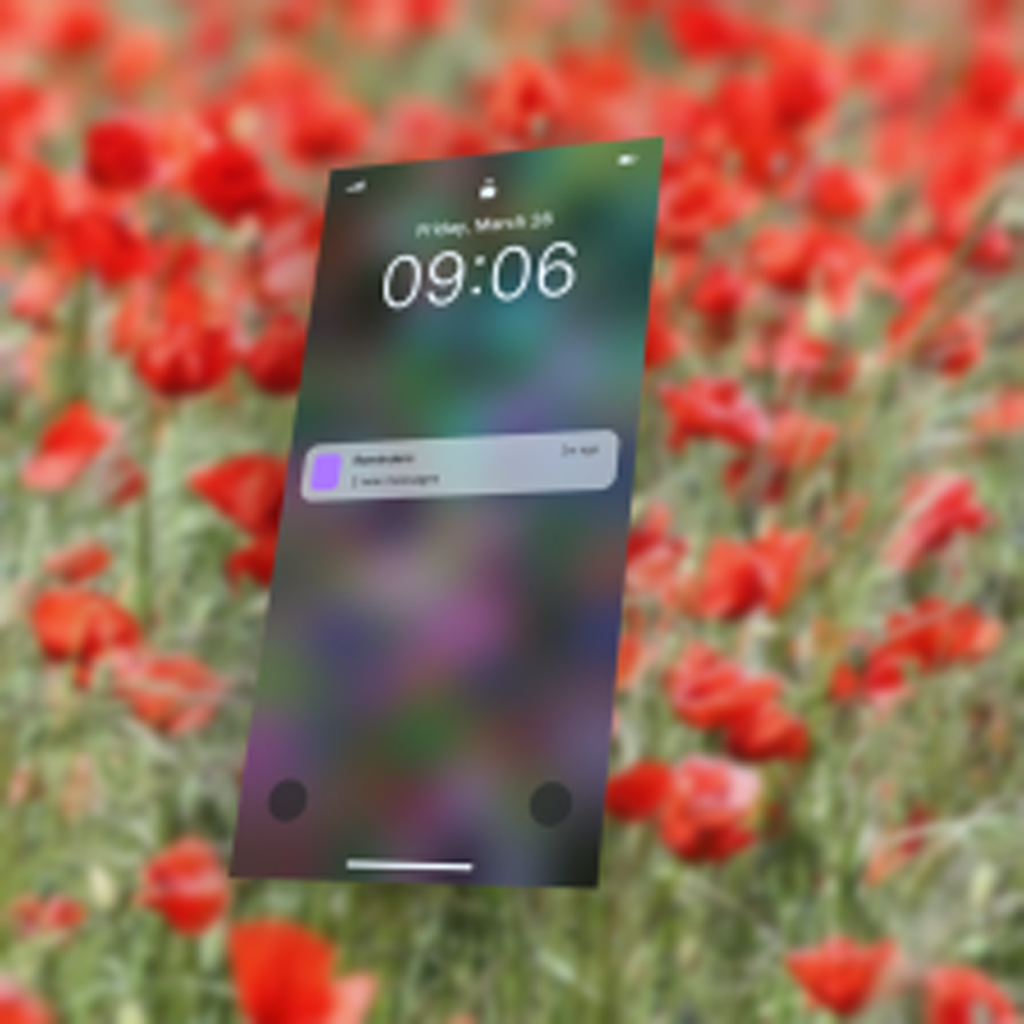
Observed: 9 h 06 min
